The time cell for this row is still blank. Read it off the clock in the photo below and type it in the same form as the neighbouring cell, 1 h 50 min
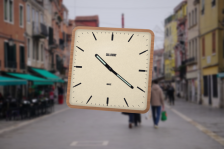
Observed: 10 h 21 min
